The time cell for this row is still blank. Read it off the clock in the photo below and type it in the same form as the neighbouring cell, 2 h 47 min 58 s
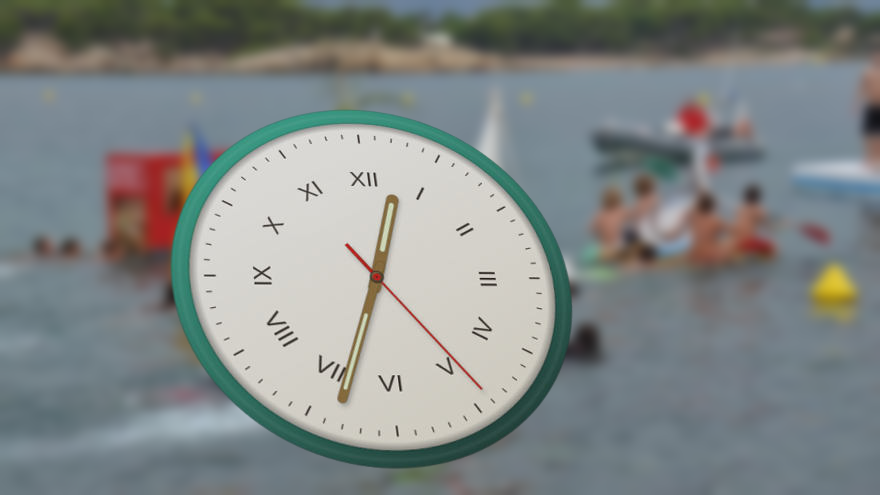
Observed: 12 h 33 min 24 s
